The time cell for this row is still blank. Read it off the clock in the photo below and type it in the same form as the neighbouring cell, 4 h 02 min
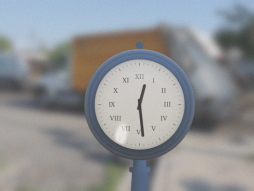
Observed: 12 h 29 min
